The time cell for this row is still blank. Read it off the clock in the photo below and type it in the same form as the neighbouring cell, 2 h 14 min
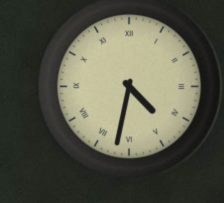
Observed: 4 h 32 min
